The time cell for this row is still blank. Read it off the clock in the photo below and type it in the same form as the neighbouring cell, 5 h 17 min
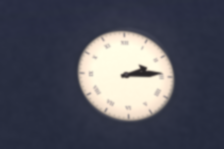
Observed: 2 h 14 min
